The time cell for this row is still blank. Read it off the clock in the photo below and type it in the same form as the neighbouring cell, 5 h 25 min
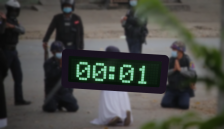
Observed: 0 h 01 min
